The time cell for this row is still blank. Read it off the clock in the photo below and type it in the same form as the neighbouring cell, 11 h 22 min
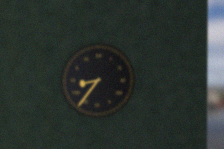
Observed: 8 h 36 min
